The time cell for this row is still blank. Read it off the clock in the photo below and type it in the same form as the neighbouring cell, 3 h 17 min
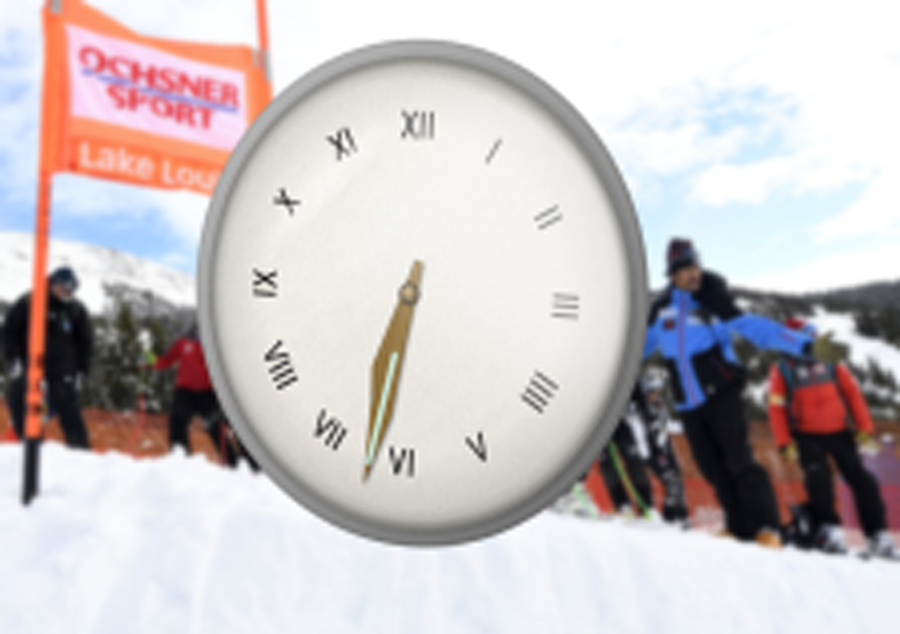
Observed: 6 h 32 min
